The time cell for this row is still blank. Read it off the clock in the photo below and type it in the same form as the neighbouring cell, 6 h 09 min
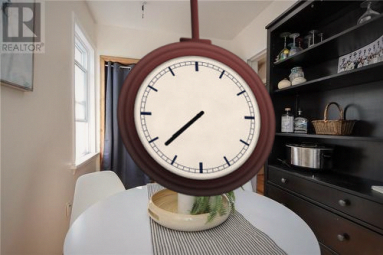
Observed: 7 h 38 min
